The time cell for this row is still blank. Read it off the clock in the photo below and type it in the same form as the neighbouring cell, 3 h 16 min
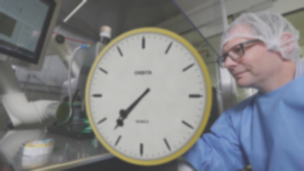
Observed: 7 h 37 min
